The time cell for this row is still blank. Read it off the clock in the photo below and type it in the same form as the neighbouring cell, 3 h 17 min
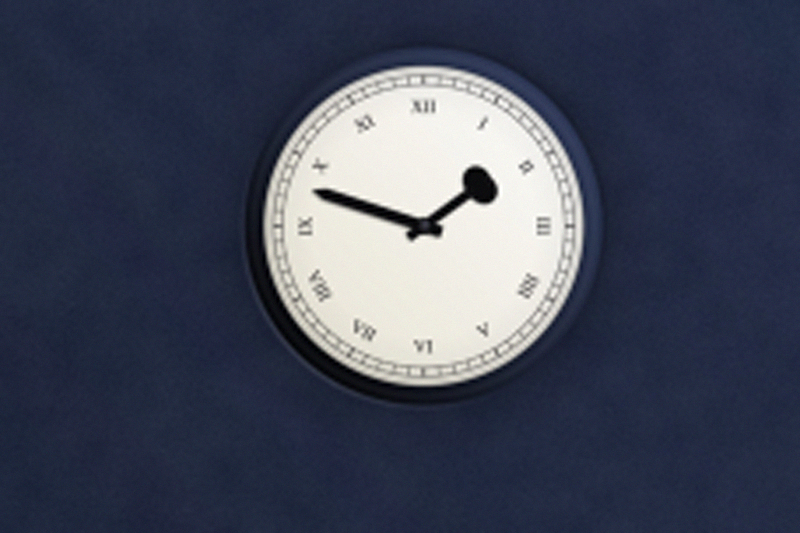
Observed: 1 h 48 min
